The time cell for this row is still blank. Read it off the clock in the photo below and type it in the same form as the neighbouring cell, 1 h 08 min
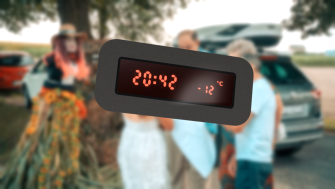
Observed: 20 h 42 min
